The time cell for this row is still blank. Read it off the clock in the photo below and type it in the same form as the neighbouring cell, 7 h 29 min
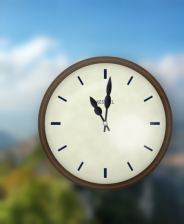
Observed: 11 h 01 min
